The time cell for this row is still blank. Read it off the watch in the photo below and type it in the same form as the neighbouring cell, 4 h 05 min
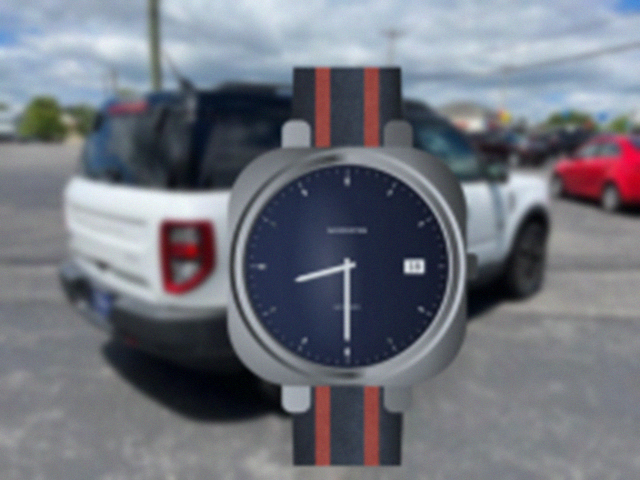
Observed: 8 h 30 min
